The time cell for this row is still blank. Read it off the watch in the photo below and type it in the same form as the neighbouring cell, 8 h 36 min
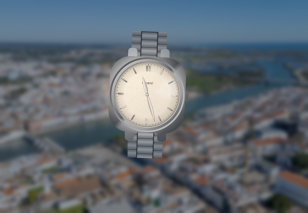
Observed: 11 h 27 min
